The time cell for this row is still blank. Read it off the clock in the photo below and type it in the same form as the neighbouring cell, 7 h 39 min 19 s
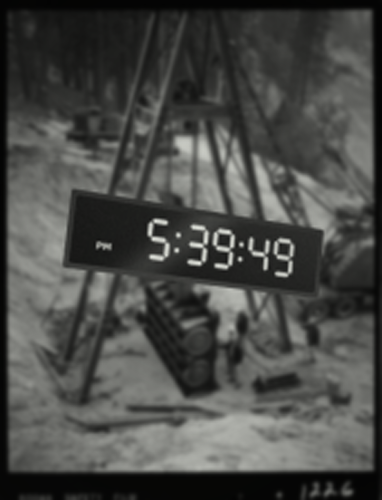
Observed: 5 h 39 min 49 s
